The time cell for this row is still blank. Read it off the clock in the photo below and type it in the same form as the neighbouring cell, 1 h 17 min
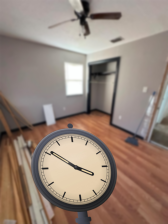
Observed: 3 h 51 min
